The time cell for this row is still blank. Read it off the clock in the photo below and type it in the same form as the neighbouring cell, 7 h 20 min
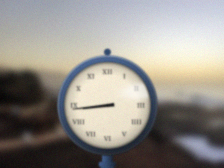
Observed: 8 h 44 min
